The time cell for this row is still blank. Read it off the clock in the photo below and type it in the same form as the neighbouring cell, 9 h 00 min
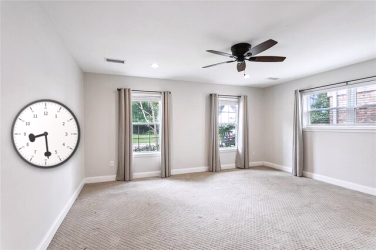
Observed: 8 h 29 min
